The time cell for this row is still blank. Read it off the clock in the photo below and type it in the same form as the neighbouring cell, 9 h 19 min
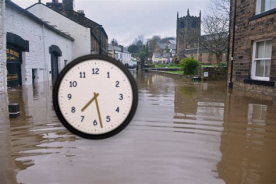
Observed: 7 h 28 min
